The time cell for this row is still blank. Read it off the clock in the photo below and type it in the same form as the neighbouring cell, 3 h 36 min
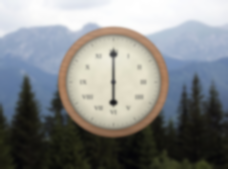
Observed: 6 h 00 min
